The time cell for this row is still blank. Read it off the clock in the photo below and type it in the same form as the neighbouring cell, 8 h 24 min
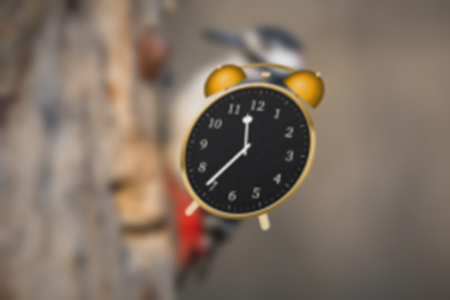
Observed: 11 h 36 min
